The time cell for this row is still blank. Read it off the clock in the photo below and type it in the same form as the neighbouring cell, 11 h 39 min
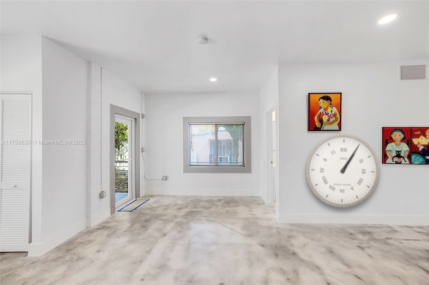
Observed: 1 h 05 min
